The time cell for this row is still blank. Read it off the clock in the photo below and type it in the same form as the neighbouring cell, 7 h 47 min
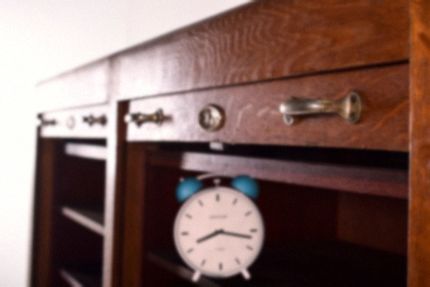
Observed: 8 h 17 min
